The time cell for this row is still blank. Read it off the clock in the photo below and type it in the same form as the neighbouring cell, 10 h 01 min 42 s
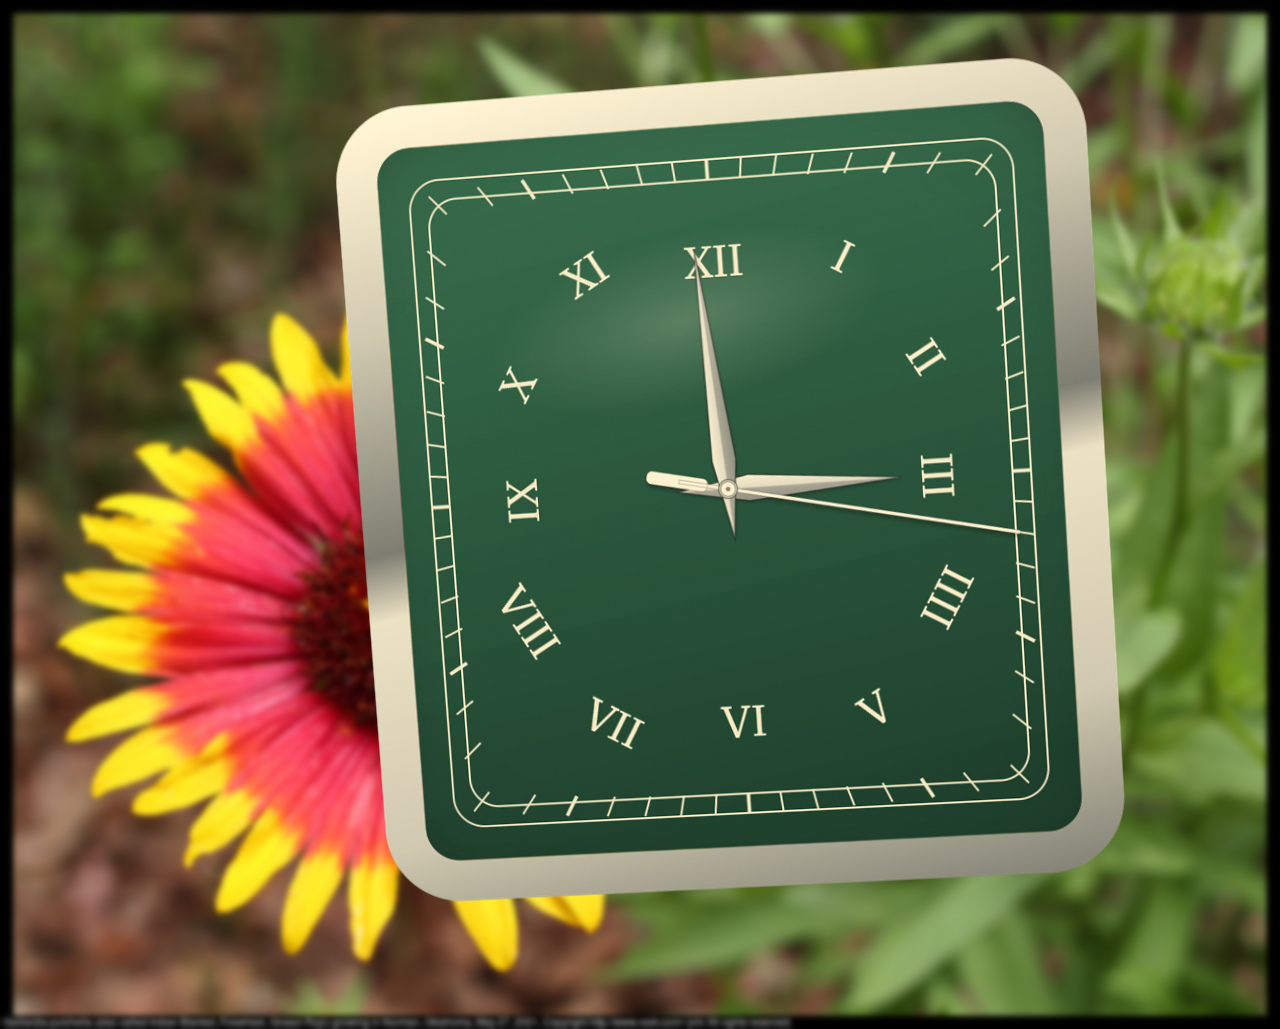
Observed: 2 h 59 min 17 s
